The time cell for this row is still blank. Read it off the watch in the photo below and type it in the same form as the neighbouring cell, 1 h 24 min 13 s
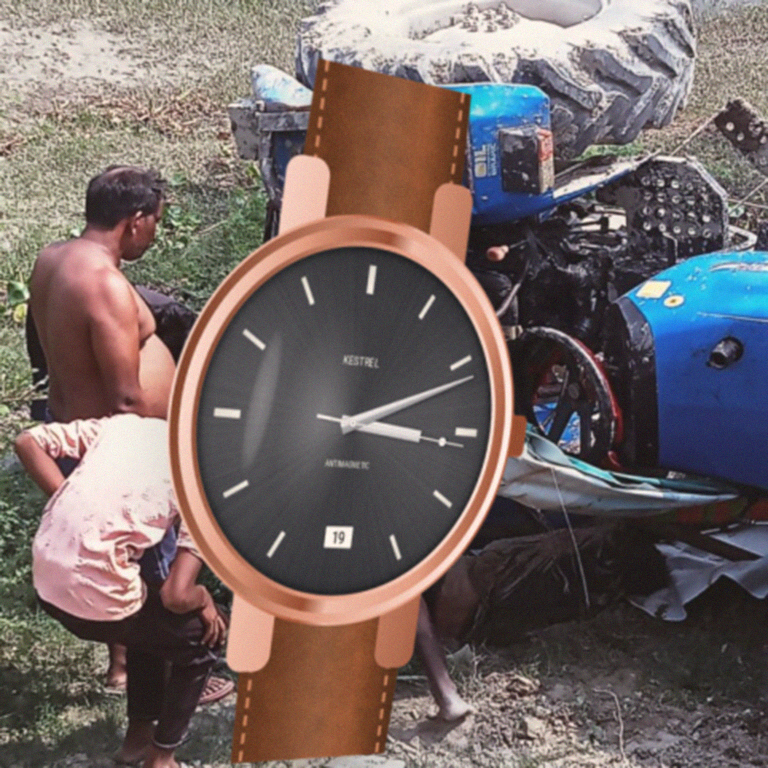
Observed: 3 h 11 min 16 s
